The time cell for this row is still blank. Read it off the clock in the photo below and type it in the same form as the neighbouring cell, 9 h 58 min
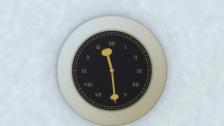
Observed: 11 h 29 min
